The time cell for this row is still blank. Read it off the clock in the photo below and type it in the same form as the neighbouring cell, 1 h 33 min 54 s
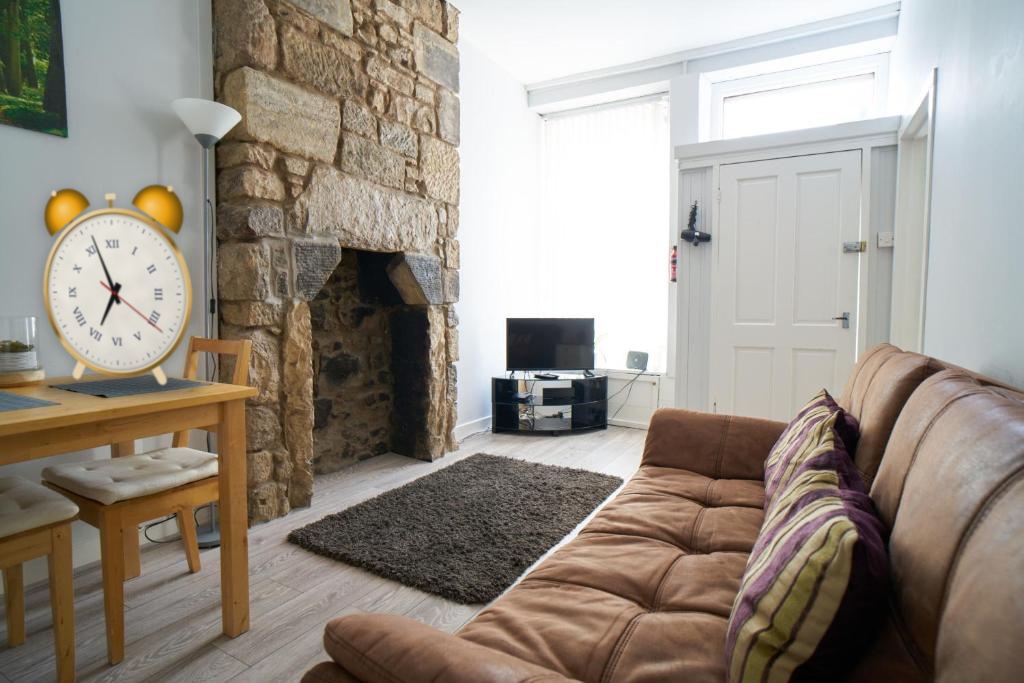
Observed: 6 h 56 min 21 s
